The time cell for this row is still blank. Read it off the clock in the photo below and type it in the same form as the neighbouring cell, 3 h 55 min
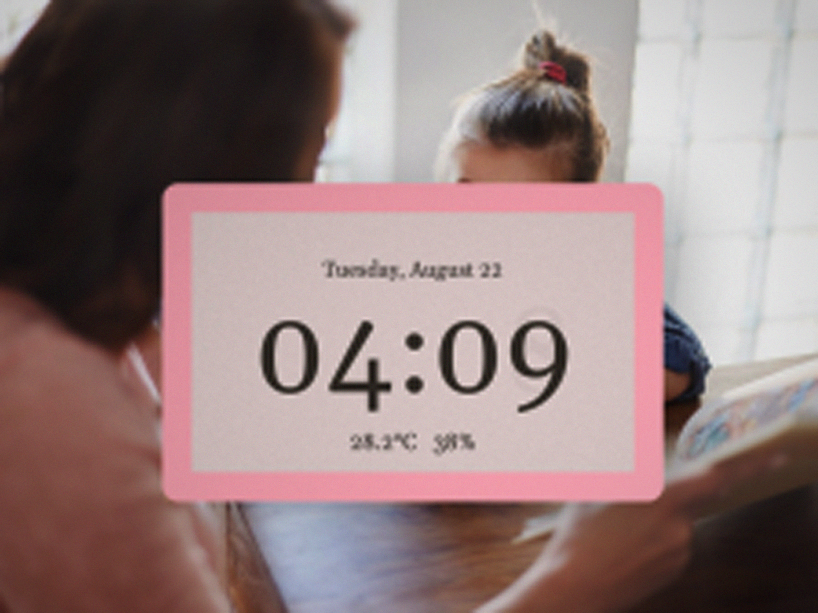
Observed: 4 h 09 min
